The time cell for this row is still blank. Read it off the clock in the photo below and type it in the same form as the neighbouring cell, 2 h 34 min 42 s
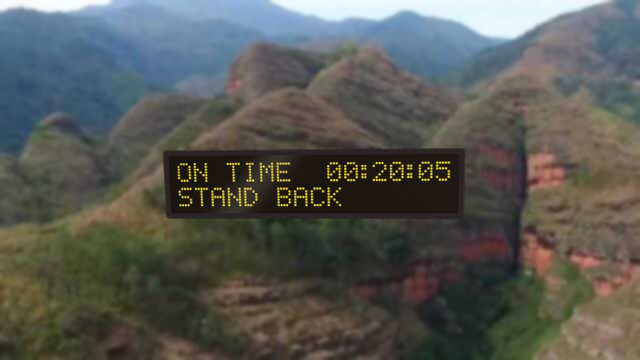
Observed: 0 h 20 min 05 s
